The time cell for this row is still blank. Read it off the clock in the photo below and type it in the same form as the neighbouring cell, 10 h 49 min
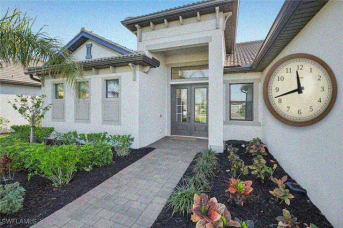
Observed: 11 h 42 min
